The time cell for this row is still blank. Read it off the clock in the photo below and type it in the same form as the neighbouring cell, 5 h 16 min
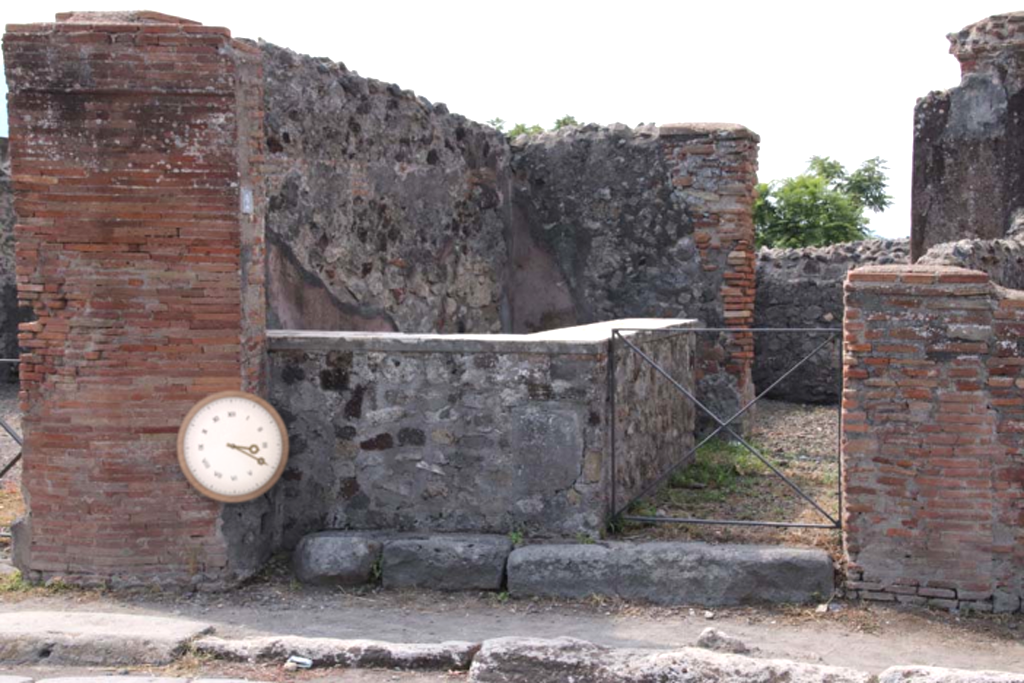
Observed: 3 h 20 min
